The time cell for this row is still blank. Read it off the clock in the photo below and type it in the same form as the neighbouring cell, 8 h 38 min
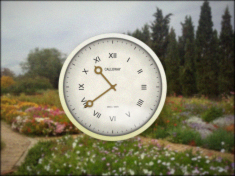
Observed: 10 h 39 min
